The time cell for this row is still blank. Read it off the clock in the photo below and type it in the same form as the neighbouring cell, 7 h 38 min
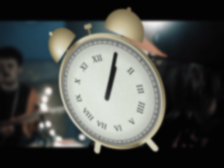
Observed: 1 h 05 min
